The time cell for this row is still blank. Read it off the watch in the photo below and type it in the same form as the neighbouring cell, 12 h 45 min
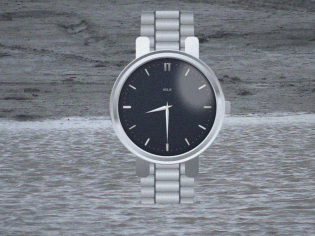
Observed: 8 h 30 min
